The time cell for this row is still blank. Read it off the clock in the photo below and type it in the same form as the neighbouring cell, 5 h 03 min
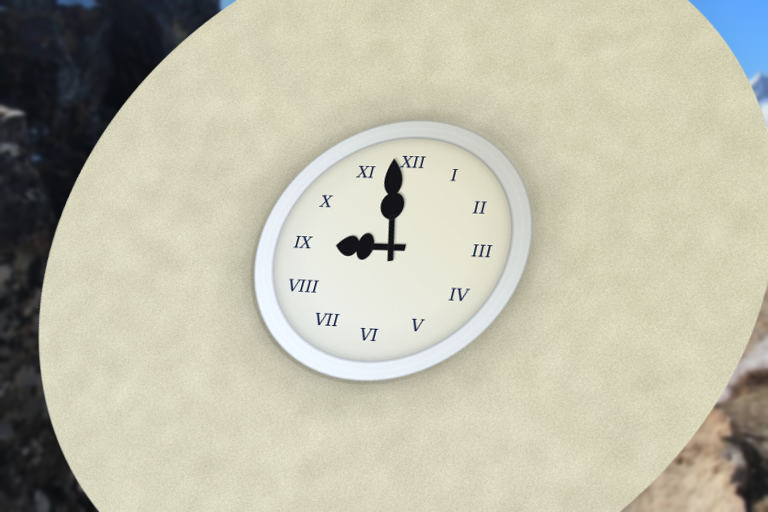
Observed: 8 h 58 min
